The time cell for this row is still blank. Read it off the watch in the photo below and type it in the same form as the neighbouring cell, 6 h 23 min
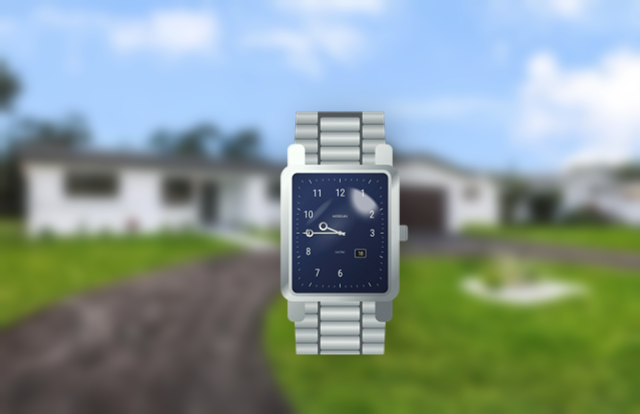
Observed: 9 h 45 min
